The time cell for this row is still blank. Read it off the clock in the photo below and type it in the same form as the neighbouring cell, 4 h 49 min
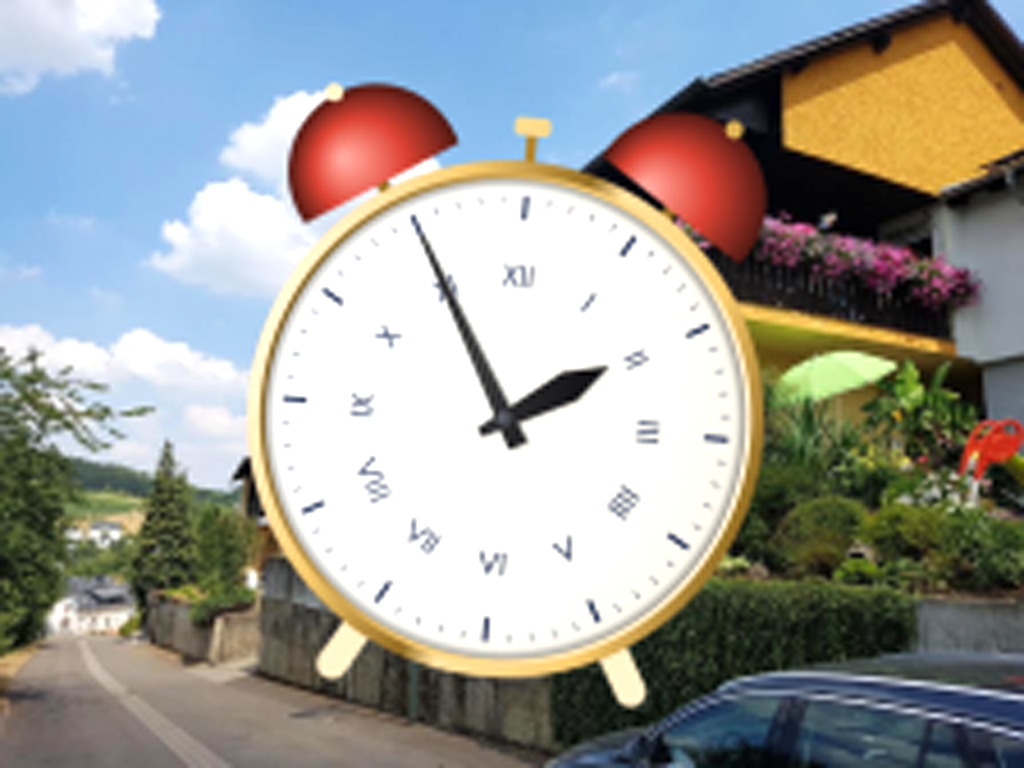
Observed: 1 h 55 min
